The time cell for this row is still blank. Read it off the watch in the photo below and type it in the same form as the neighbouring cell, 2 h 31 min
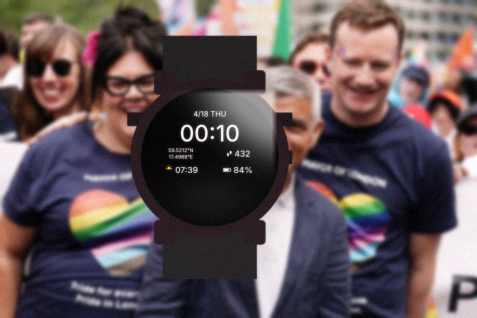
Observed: 0 h 10 min
